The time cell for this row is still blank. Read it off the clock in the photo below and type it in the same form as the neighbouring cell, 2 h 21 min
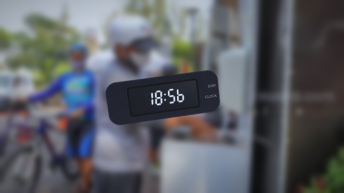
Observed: 18 h 56 min
